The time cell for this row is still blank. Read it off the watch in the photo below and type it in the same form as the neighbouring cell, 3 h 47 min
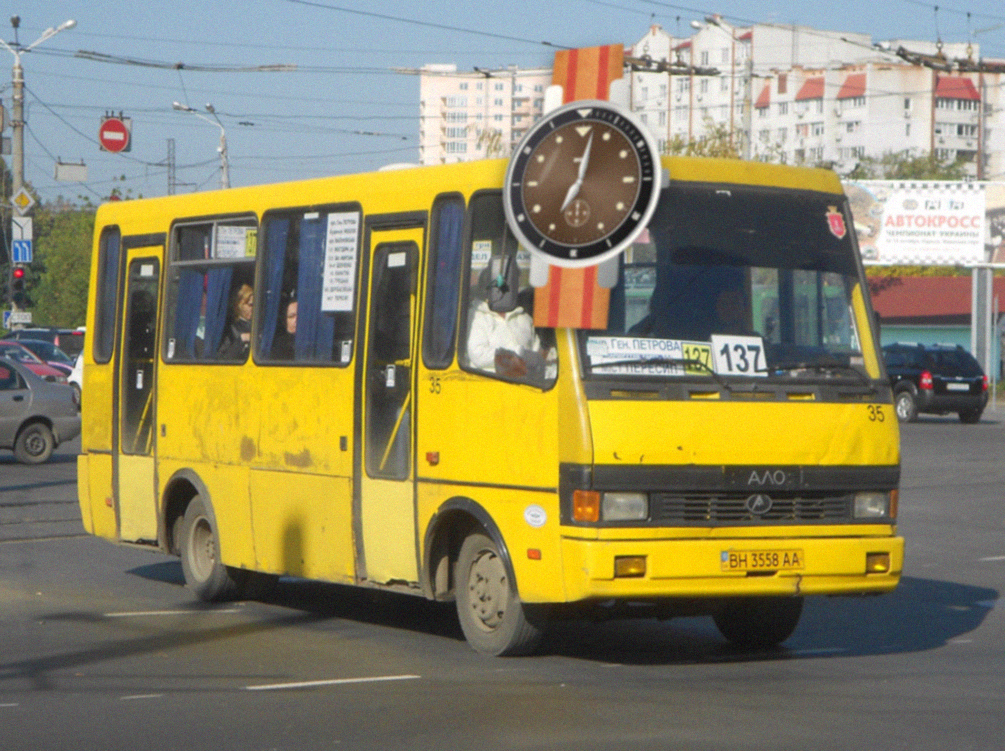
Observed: 7 h 02 min
